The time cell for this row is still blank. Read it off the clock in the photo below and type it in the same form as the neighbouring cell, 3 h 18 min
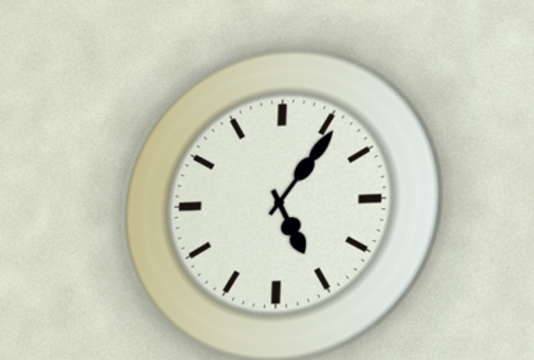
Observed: 5 h 06 min
